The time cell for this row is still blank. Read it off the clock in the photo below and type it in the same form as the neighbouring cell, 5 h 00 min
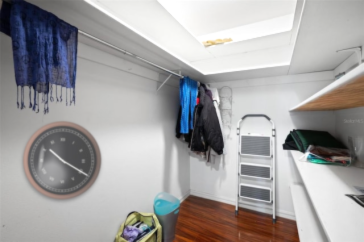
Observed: 10 h 20 min
